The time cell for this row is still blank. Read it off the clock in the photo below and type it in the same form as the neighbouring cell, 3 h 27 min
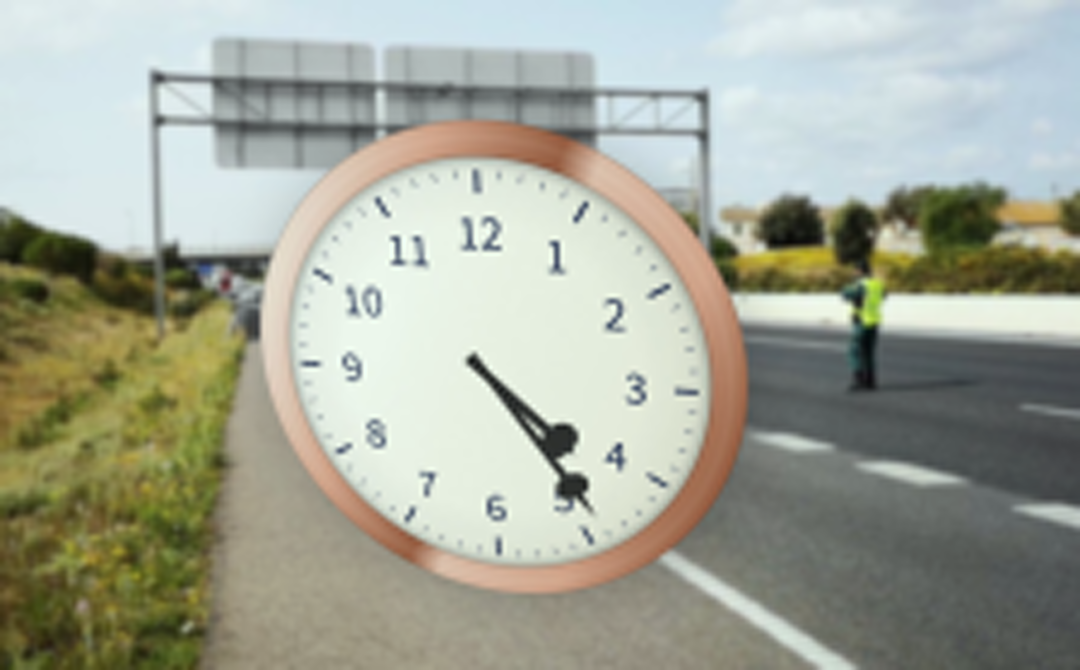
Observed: 4 h 24 min
